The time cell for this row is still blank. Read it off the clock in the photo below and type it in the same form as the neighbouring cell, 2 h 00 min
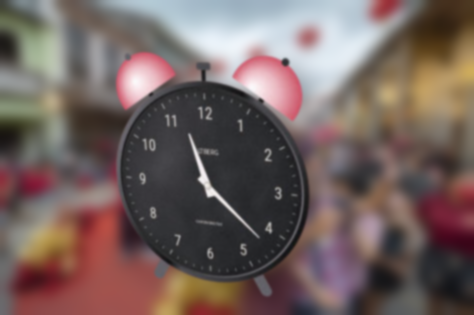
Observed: 11 h 22 min
